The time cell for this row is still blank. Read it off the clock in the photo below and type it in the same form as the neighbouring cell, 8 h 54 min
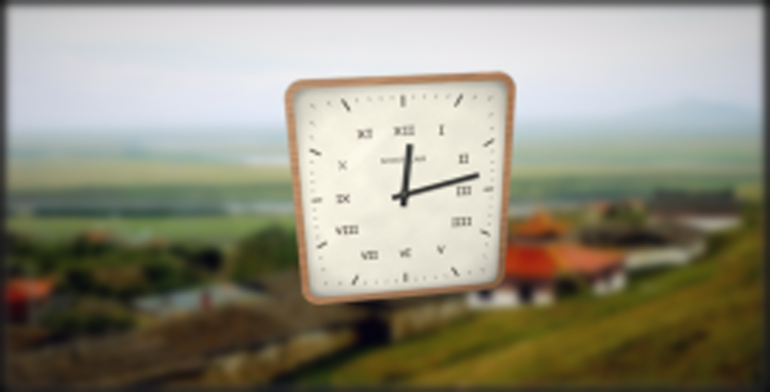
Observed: 12 h 13 min
